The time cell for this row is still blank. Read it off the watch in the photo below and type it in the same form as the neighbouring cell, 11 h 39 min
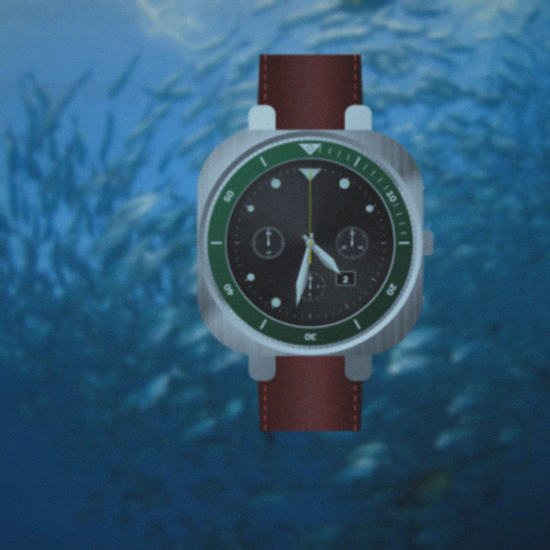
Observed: 4 h 32 min
